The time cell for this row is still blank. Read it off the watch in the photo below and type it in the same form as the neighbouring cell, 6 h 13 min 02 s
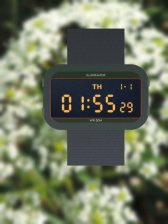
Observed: 1 h 55 min 29 s
